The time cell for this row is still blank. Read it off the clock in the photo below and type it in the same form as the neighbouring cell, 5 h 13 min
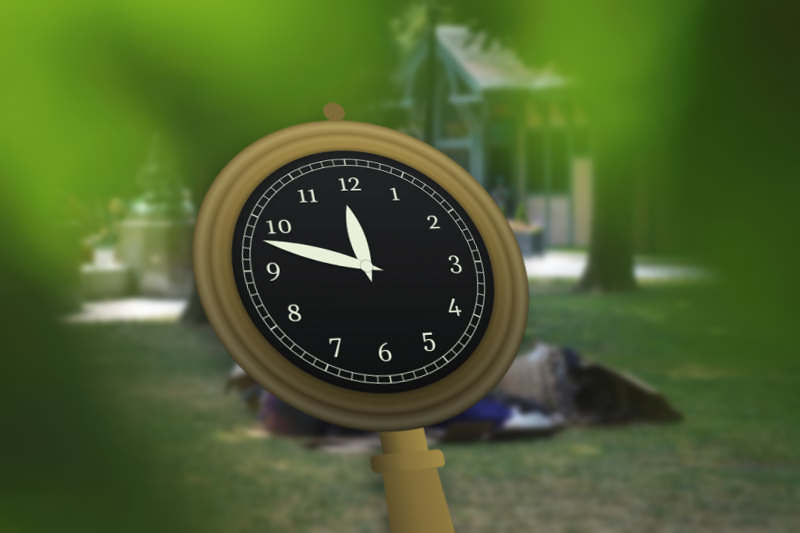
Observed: 11 h 48 min
